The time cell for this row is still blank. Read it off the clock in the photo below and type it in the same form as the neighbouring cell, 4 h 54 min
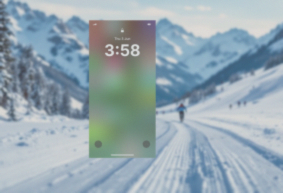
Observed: 3 h 58 min
